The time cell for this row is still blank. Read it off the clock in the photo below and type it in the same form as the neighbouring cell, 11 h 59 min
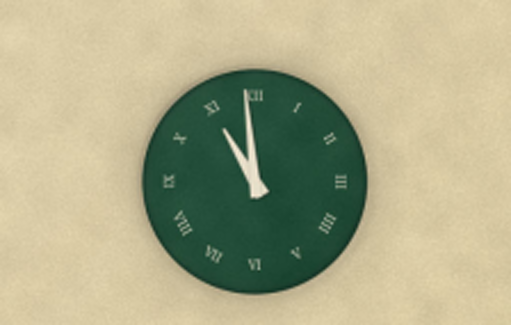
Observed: 10 h 59 min
